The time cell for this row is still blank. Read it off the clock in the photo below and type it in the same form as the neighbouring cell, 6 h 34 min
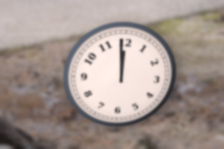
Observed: 11 h 59 min
